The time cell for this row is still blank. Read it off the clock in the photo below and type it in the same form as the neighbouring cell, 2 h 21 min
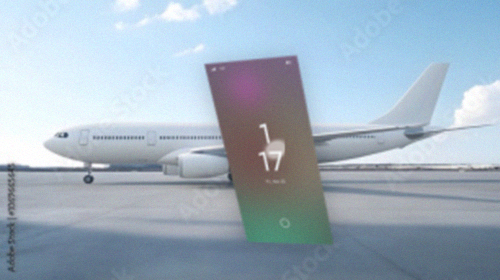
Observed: 1 h 17 min
